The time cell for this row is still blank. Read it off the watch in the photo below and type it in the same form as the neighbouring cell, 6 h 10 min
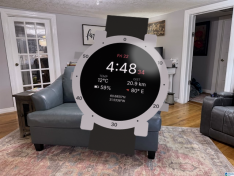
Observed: 4 h 48 min
